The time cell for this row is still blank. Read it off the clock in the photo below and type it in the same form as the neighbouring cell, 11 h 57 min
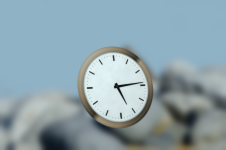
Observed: 5 h 14 min
